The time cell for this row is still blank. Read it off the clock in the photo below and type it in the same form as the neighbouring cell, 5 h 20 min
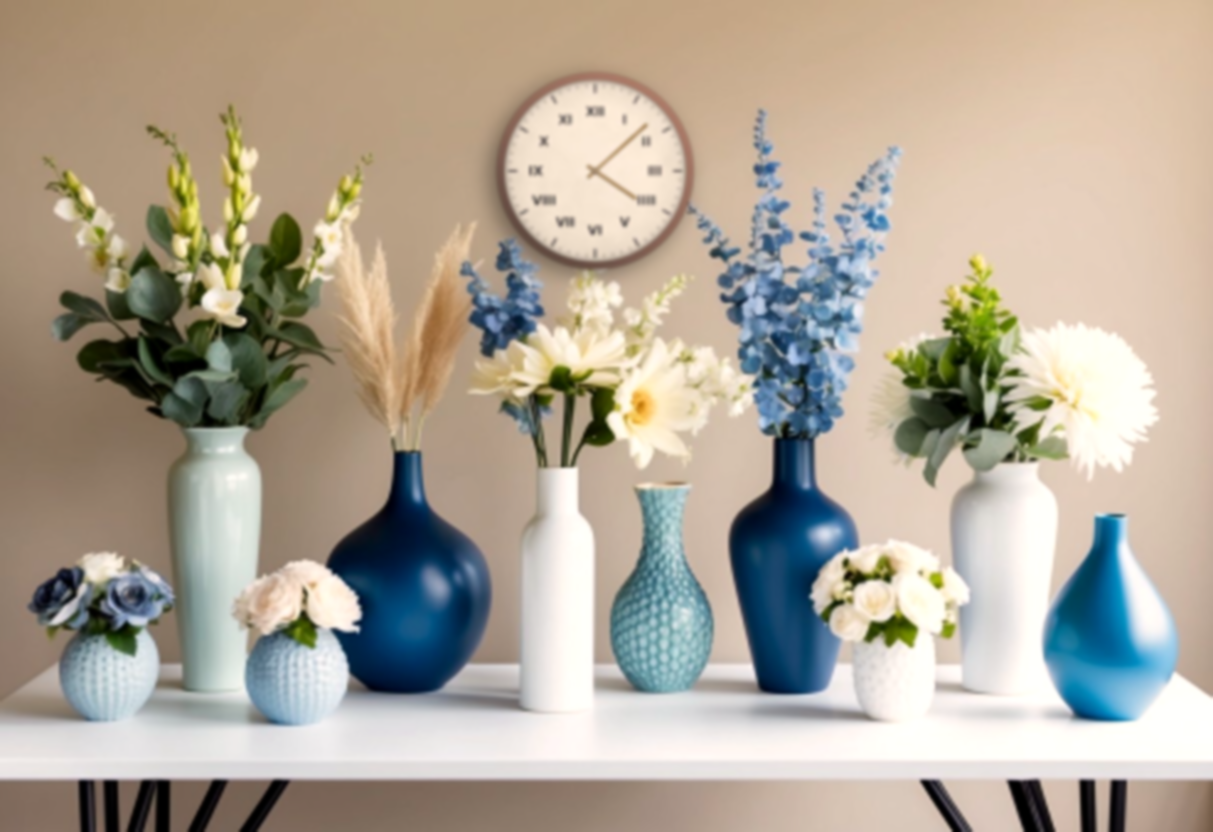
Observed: 4 h 08 min
